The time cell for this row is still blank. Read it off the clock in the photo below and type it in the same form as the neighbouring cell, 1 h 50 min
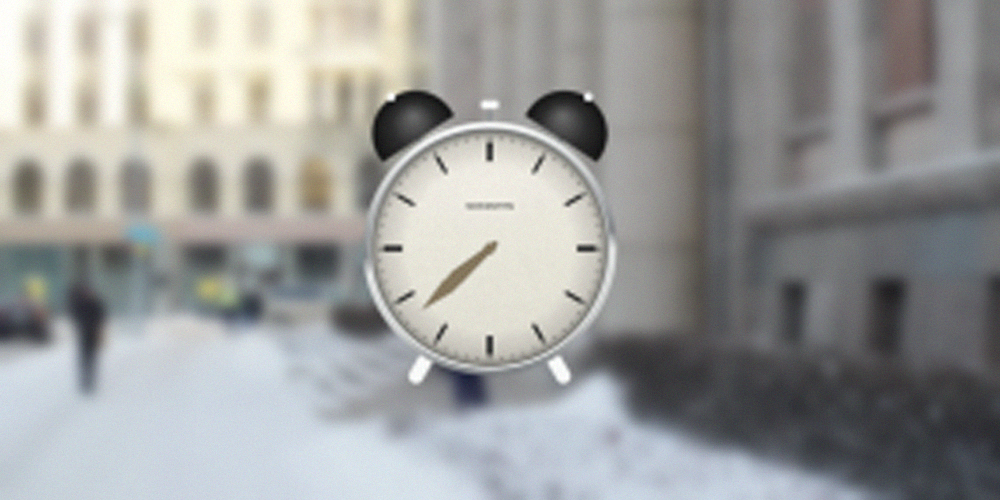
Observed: 7 h 38 min
